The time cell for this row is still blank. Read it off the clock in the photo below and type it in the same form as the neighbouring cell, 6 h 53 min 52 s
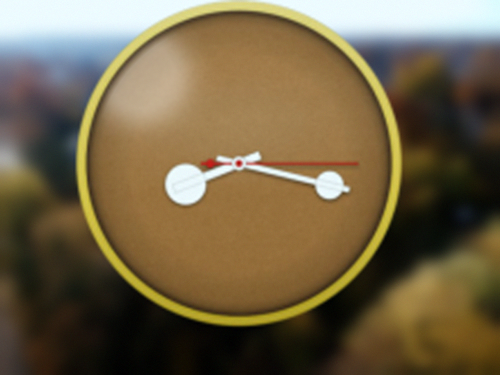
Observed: 8 h 17 min 15 s
